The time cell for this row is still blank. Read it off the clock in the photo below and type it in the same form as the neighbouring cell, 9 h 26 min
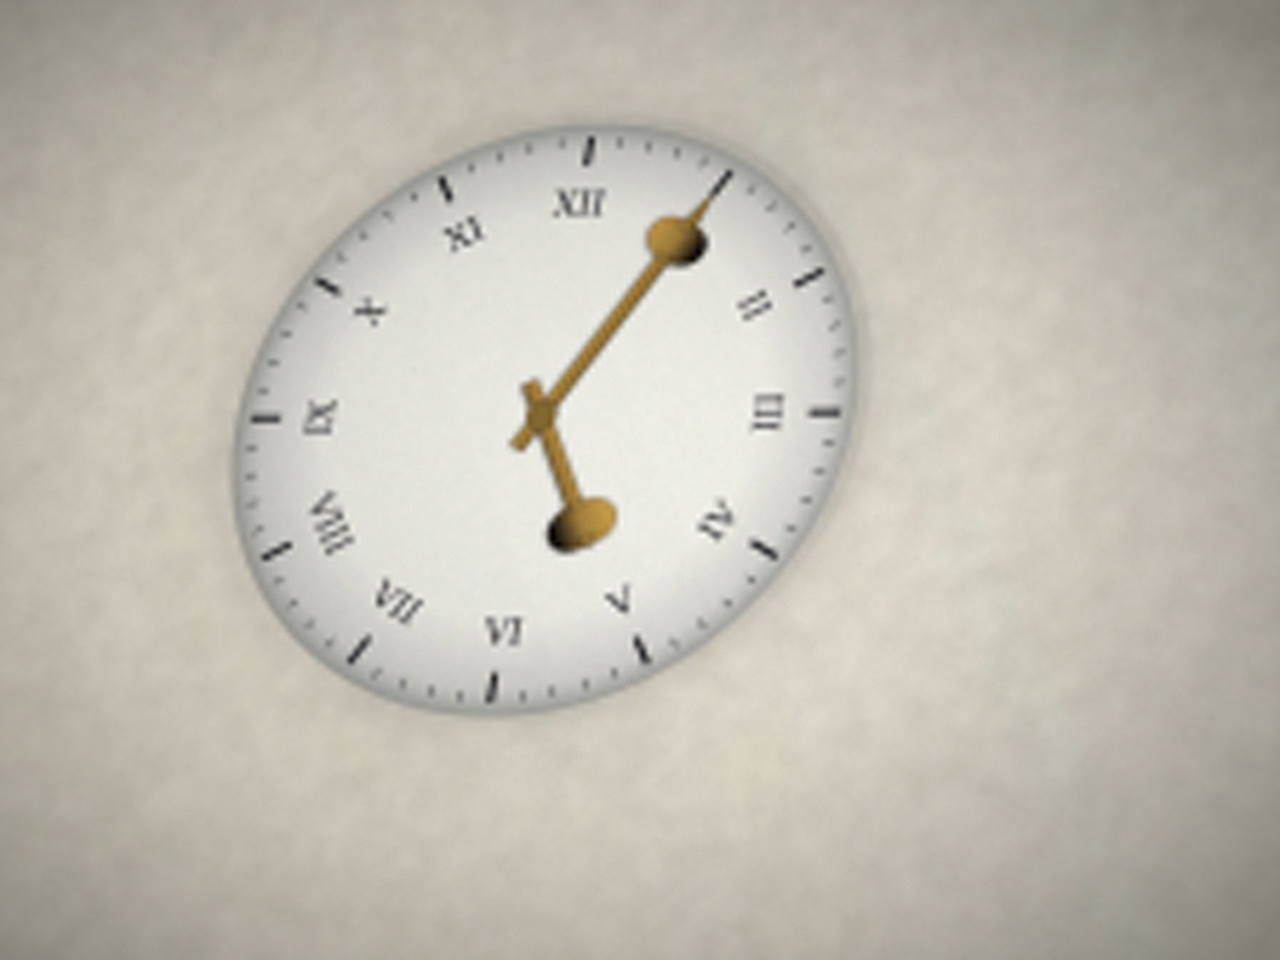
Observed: 5 h 05 min
